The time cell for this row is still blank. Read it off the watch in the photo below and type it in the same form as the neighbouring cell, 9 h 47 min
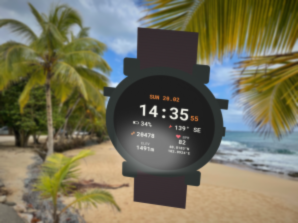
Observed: 14 h 35 min
